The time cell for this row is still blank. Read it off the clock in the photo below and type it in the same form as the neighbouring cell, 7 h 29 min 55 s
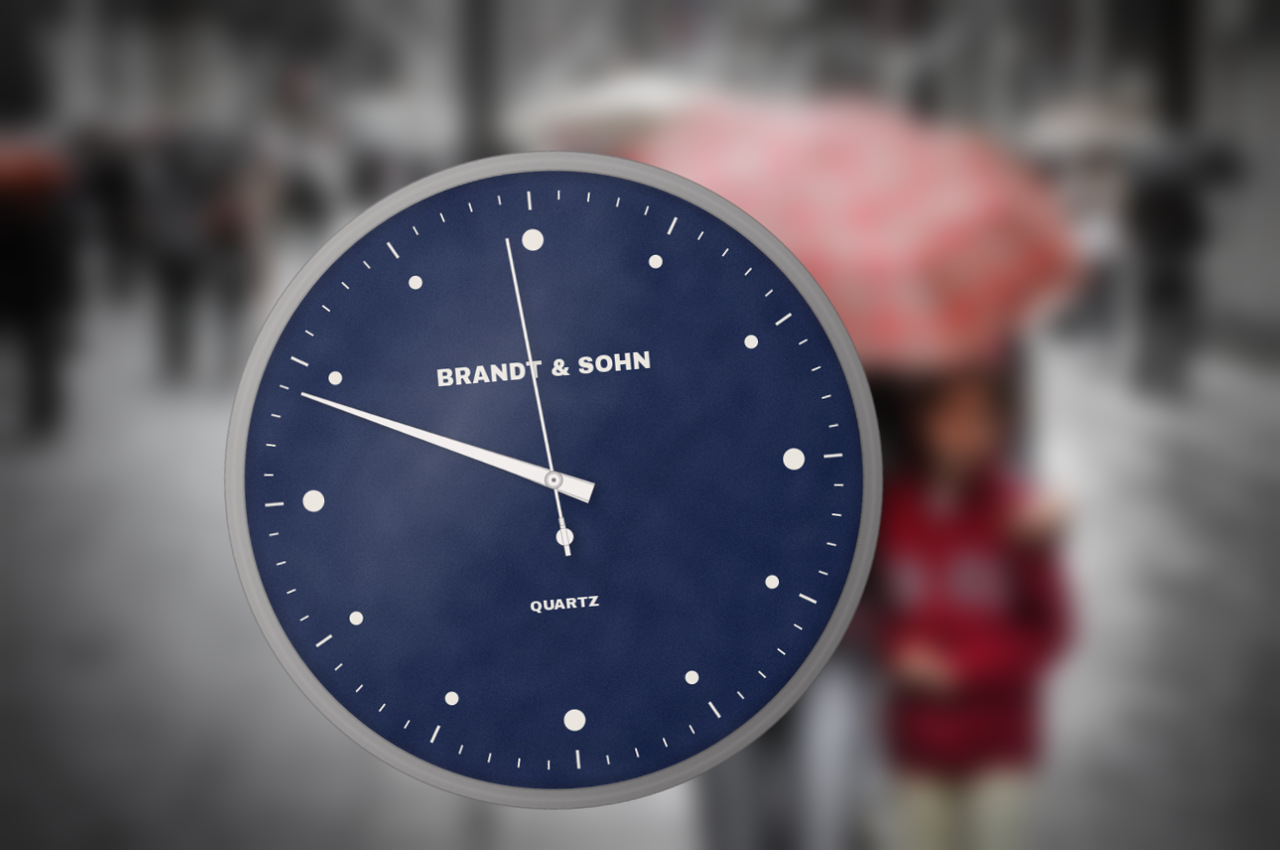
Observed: 9 h 48 min 59 s
